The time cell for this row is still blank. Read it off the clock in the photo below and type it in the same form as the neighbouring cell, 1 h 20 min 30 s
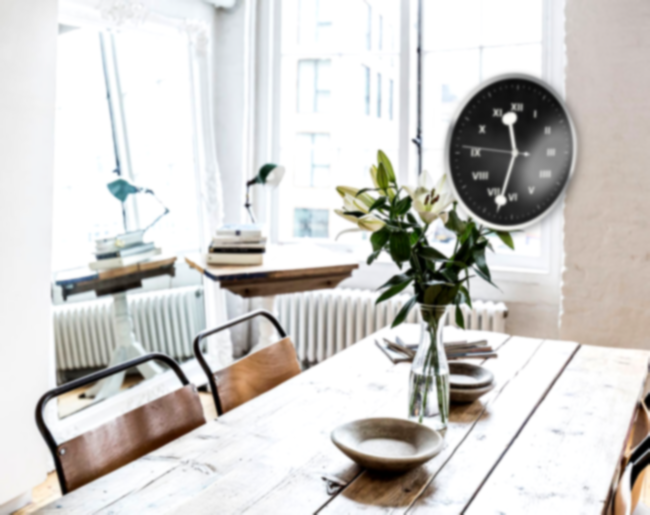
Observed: 11 h 32 min 46 s
